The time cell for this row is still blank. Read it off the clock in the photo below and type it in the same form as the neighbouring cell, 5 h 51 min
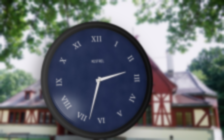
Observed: 2 h 33 min
